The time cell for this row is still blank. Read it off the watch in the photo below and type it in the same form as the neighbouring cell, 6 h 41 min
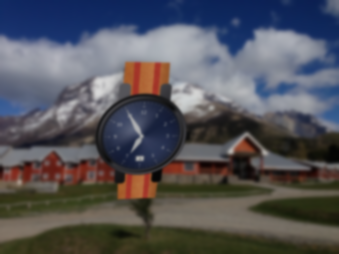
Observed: 6 h 55 min
